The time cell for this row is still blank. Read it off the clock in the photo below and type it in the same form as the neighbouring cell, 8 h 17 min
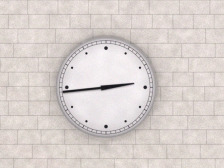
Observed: 2 h 44 min
